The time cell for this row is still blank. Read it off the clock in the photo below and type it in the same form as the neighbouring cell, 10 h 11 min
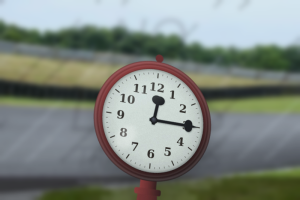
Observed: 12 h 15 min
